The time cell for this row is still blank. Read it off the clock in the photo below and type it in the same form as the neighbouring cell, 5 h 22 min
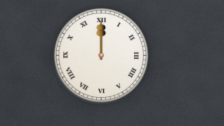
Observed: 12 h 00 min
